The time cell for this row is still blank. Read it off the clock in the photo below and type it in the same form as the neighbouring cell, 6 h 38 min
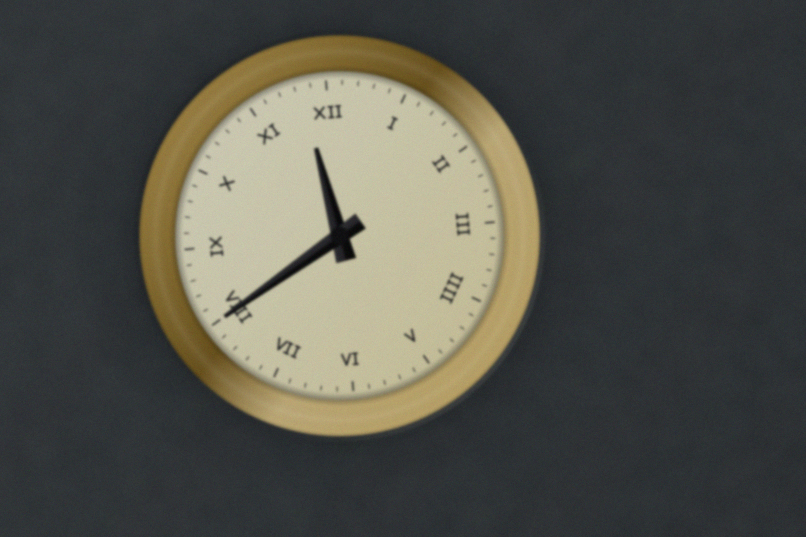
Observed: 11 h 40 min
